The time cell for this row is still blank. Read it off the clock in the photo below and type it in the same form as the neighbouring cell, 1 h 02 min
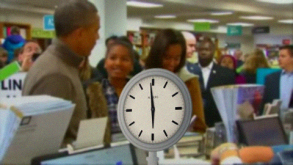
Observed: 5 h 59 min
